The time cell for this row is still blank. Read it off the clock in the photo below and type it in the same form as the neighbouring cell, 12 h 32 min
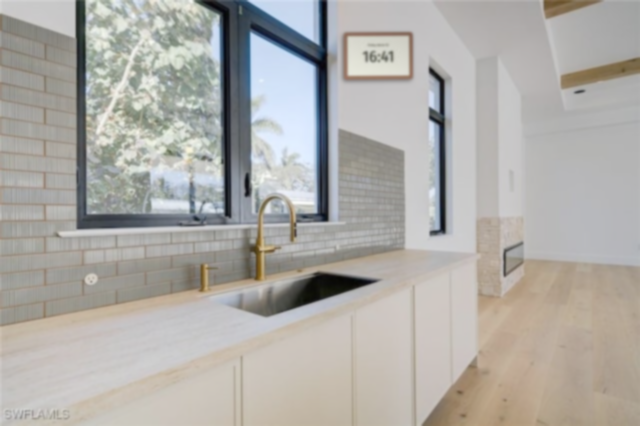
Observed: 16 h 41 min
